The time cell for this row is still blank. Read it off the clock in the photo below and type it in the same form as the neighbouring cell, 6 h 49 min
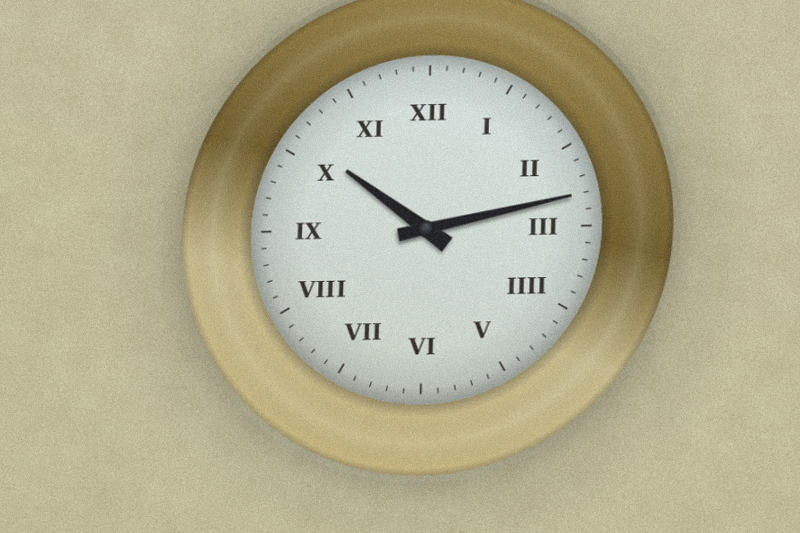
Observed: 10 h 13 min
